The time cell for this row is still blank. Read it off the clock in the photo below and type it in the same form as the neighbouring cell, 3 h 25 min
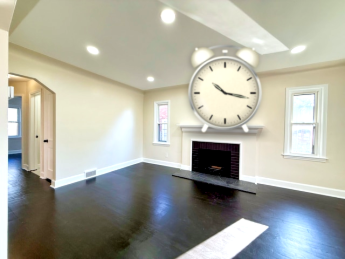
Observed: 10 h 17 min
